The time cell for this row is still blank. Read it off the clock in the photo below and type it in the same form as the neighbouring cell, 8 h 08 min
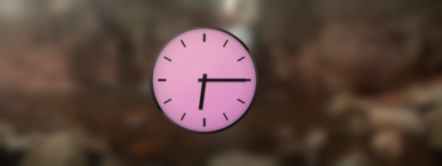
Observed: 6 h 15 min
